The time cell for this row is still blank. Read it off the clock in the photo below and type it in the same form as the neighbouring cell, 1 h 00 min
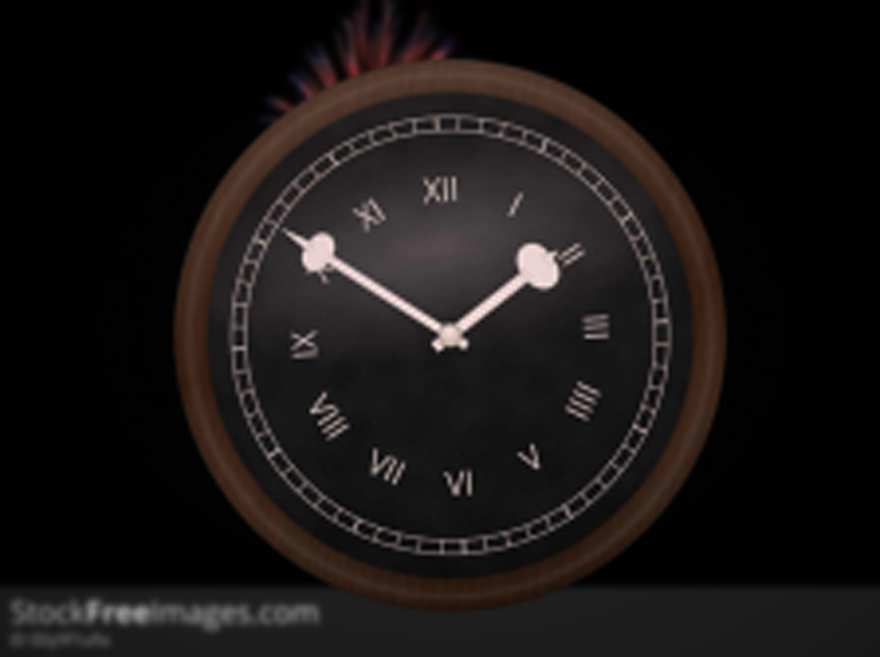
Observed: 1 h 51 min
